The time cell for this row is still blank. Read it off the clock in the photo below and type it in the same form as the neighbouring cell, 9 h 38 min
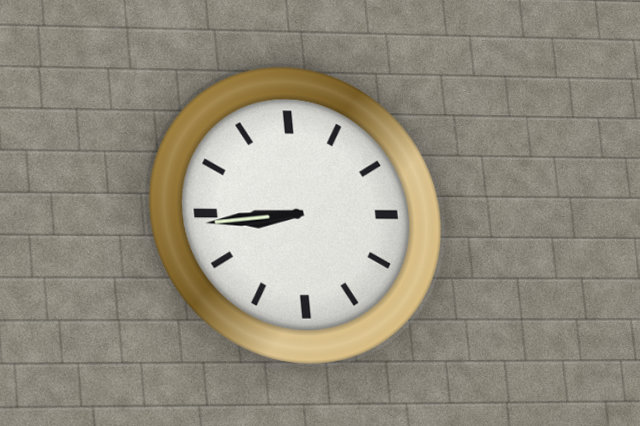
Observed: 8 h 44 min
